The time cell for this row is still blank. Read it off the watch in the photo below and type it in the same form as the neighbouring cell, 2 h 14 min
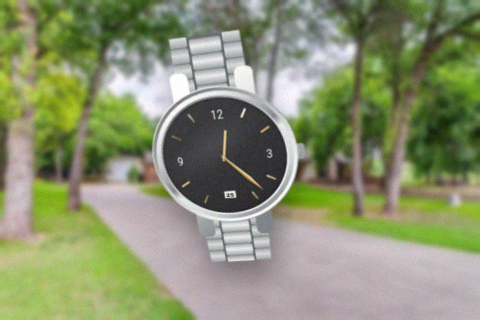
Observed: 12 h 23 min
